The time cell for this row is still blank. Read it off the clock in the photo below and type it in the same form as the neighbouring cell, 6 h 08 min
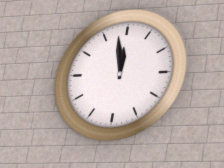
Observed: 11 h 58 min
